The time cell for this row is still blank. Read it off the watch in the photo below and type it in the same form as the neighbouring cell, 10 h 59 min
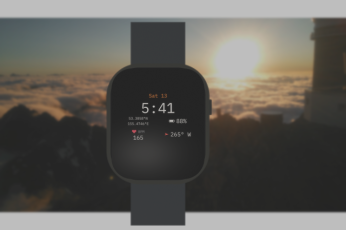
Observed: 5 h 41 min
